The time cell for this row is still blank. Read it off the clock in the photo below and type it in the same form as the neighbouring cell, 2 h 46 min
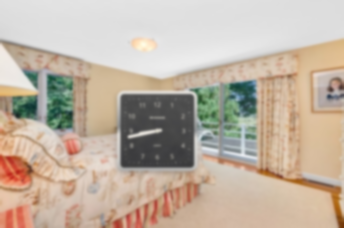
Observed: 8 h 43 min
